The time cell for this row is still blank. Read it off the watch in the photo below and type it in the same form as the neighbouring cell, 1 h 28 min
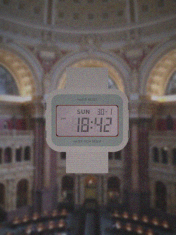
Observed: 18 h 42 min
